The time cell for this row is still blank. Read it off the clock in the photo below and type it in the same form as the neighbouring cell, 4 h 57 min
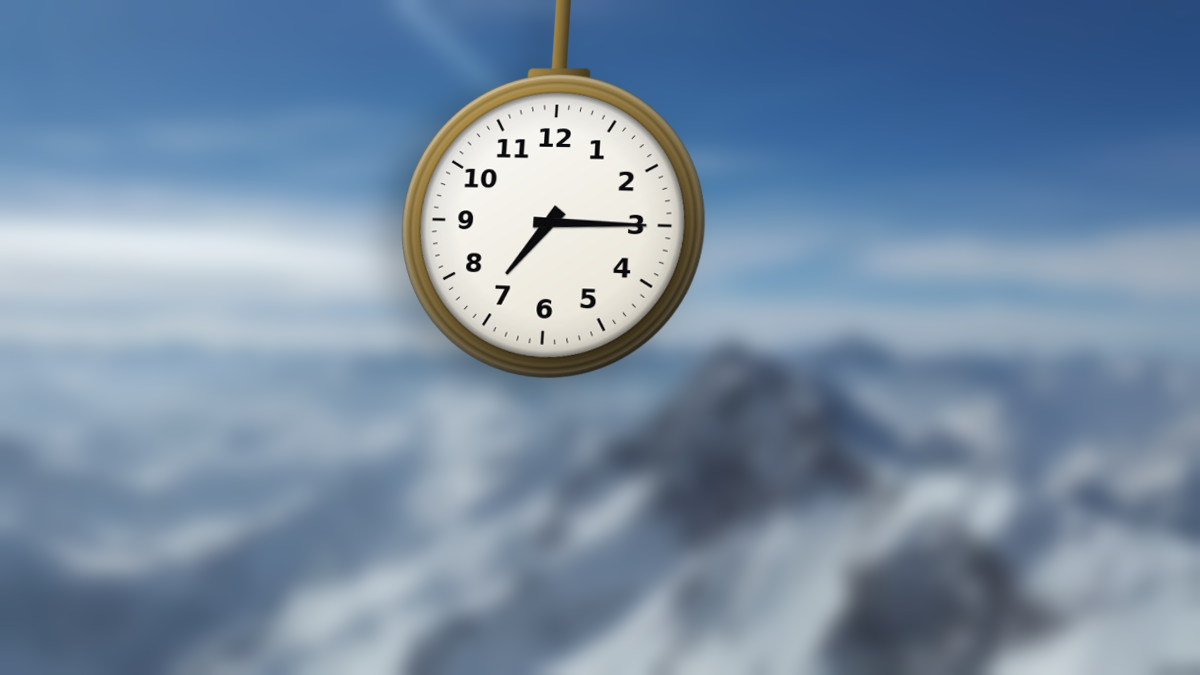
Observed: 7 h 15 min
